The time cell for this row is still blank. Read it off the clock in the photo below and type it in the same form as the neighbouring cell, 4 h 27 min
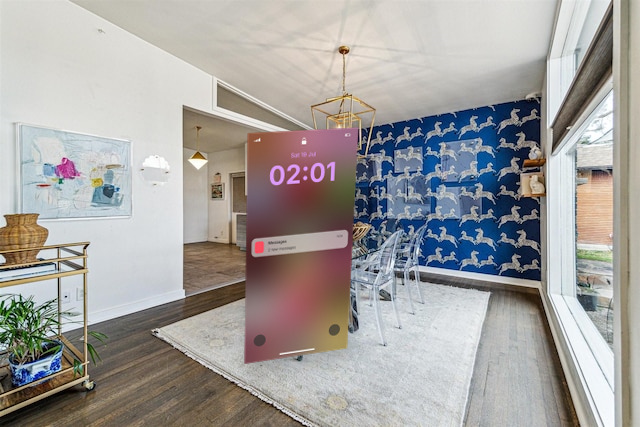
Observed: 2 h 01 min
